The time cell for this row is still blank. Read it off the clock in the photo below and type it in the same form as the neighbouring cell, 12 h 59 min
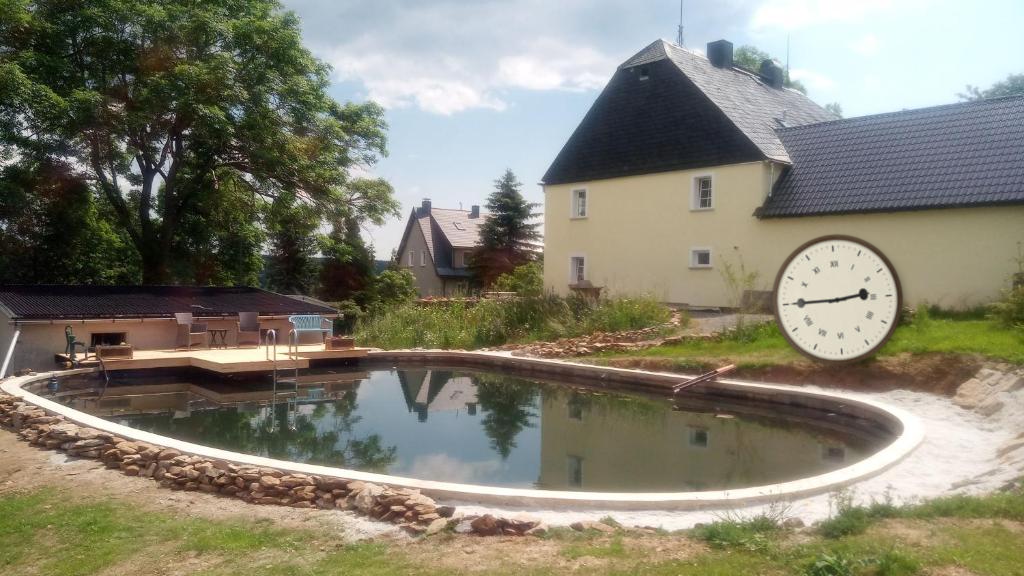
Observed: 2 h 45 min
